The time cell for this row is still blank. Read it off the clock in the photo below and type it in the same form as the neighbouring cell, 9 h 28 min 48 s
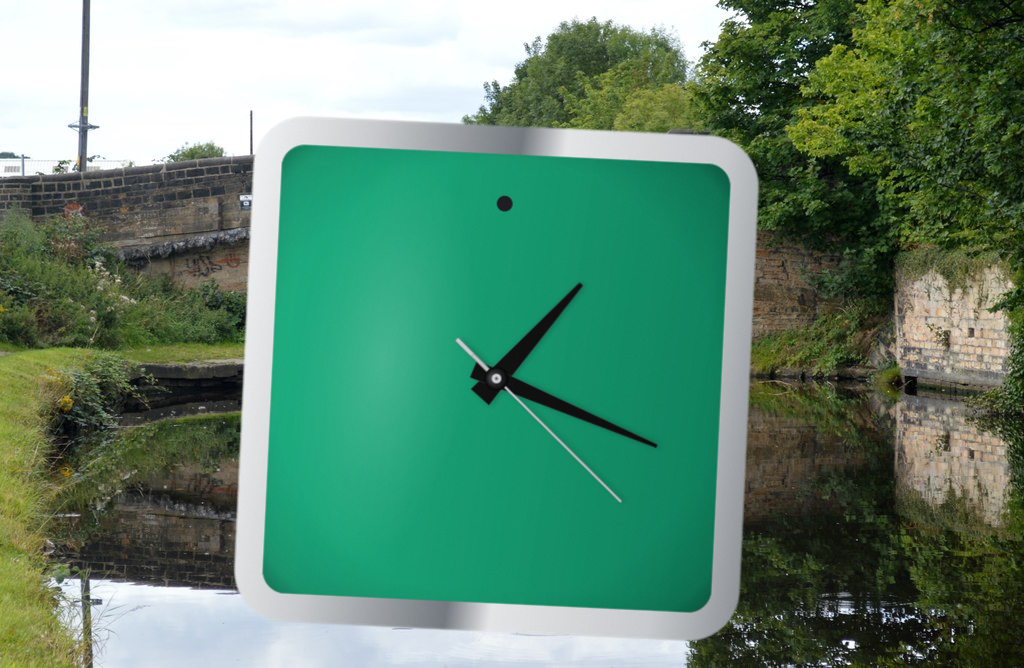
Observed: 1 h 18 min 22 s
